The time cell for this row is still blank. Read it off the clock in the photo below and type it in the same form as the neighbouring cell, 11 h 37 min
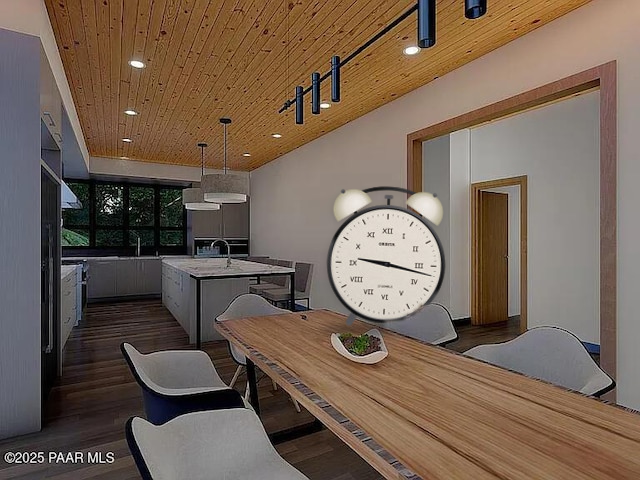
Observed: 9 h 17 min
